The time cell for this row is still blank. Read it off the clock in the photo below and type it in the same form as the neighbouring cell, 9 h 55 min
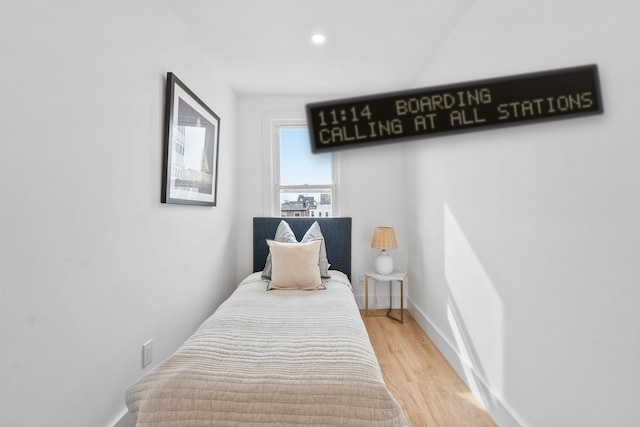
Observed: 11 h 14 min
